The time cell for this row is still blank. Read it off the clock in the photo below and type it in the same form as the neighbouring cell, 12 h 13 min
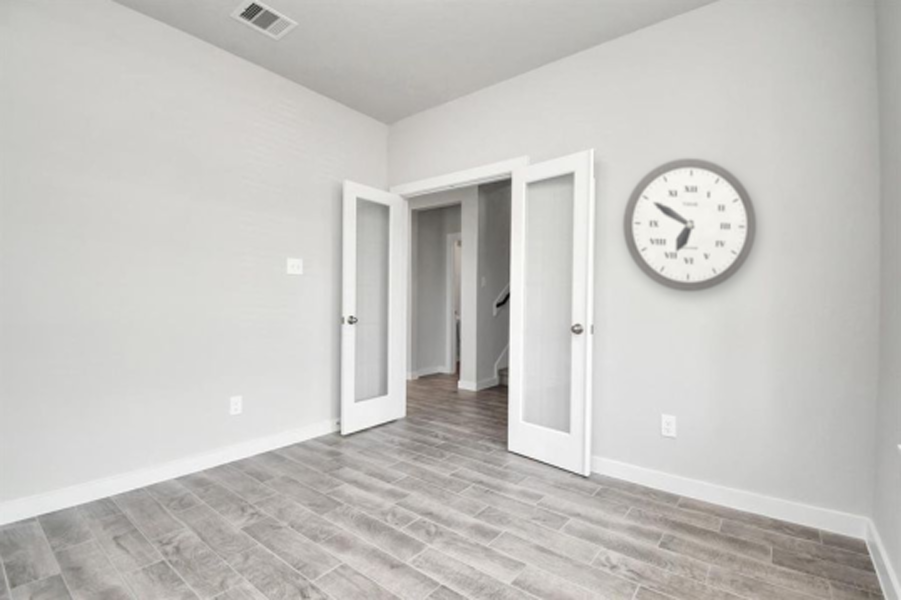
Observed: 6 h 50 min
